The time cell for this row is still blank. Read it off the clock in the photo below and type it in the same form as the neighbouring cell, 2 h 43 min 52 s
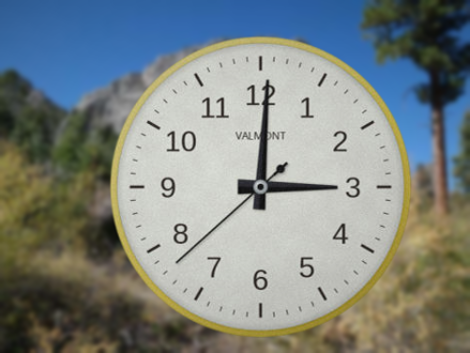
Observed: 3 h 00 min 38 s
